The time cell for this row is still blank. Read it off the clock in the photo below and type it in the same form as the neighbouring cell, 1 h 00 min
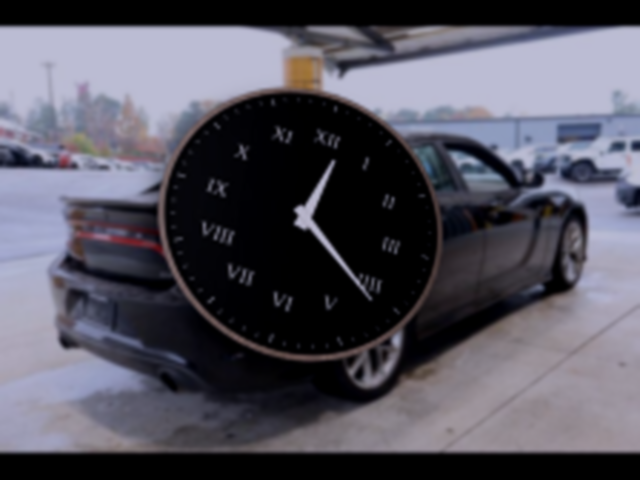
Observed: 12 h 21 min
